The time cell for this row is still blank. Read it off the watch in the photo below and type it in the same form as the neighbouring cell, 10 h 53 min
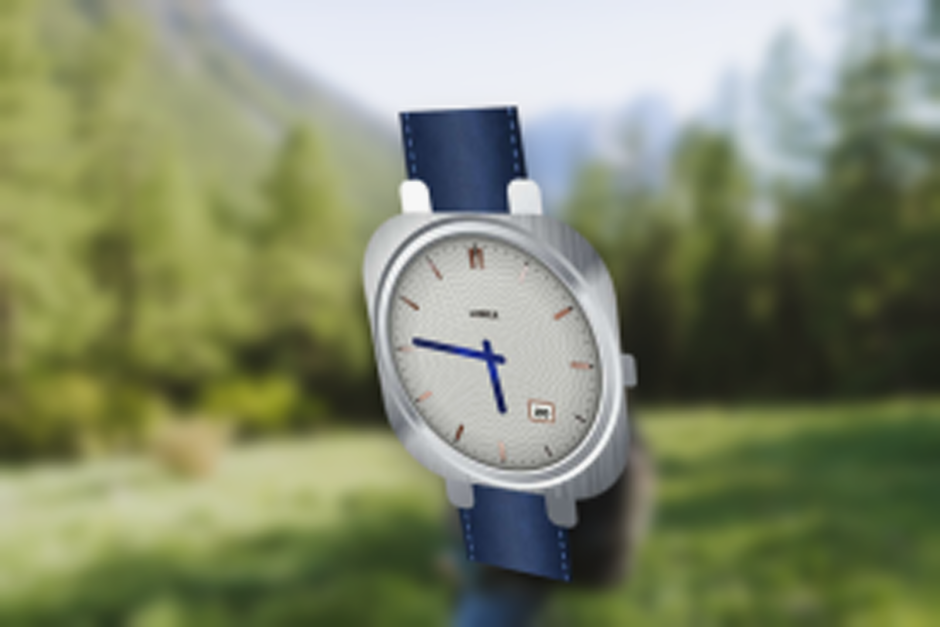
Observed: 5 h 46 min
